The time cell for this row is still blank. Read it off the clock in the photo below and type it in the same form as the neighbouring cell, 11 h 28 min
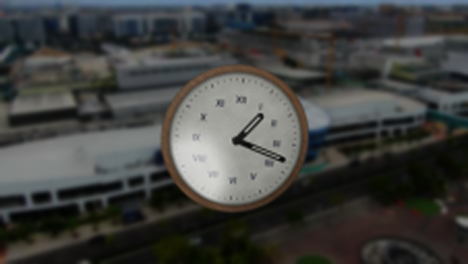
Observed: 1 h 18 min
